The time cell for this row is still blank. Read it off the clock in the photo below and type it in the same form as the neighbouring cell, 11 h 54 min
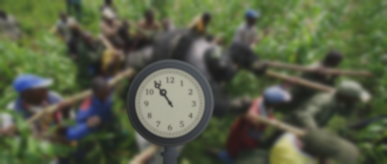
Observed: 10 h 54 min
